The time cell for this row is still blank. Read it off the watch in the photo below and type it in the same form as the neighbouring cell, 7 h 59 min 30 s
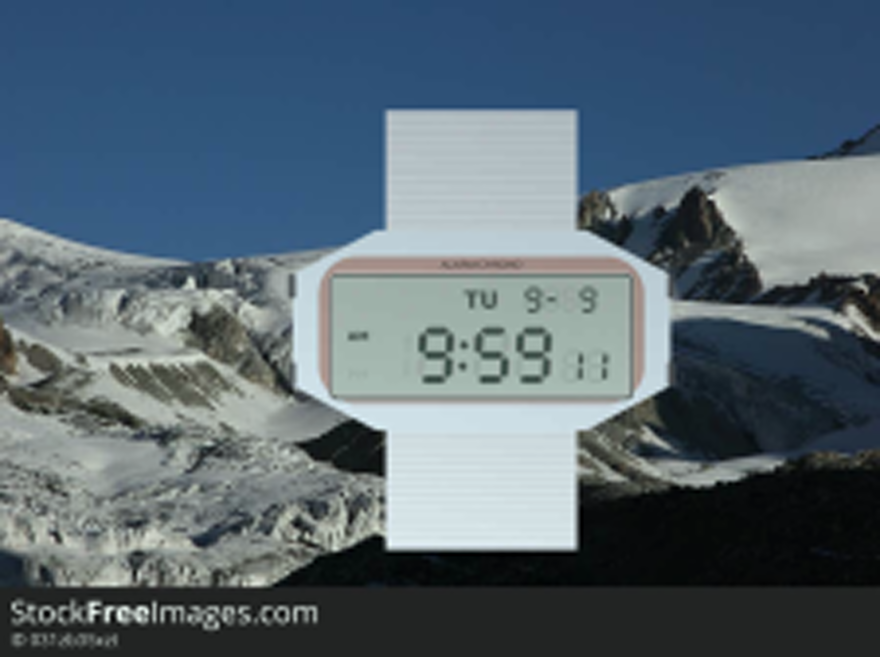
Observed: 9 h 59 min 11 s
